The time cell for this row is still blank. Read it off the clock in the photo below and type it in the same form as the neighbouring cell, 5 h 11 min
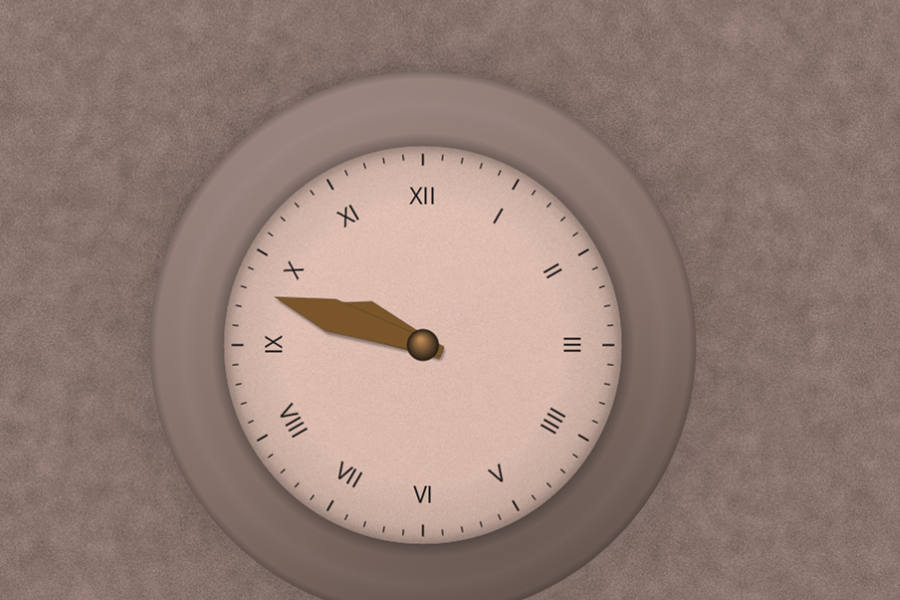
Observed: 9 h 48 min
